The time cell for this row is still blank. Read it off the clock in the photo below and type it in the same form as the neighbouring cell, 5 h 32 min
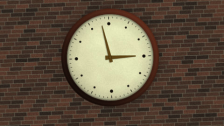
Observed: 2 h 58 min
